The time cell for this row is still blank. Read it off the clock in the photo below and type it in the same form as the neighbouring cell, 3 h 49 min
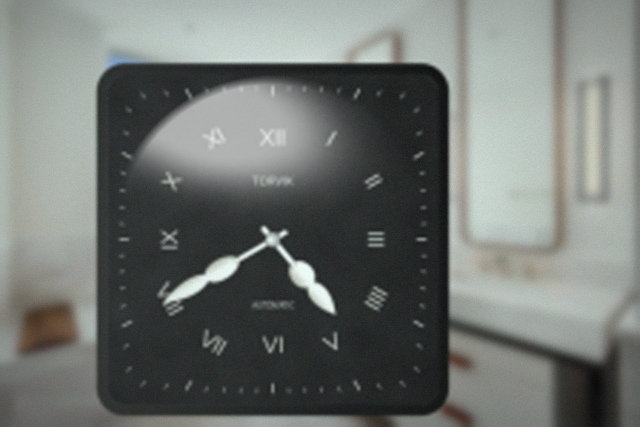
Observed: 4 h 40 min
